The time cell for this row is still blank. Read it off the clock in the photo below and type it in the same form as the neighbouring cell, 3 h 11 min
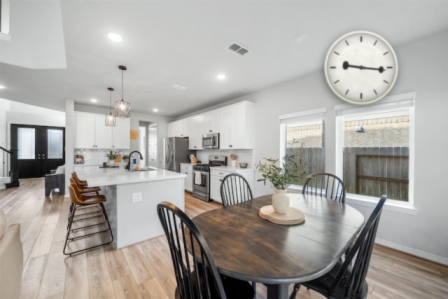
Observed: 9 h 16 min
